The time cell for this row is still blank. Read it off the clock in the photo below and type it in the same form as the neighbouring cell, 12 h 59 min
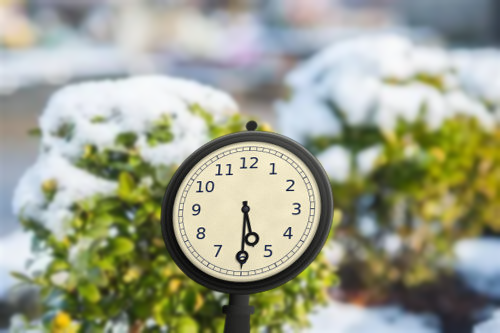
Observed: 5 h 30 min
